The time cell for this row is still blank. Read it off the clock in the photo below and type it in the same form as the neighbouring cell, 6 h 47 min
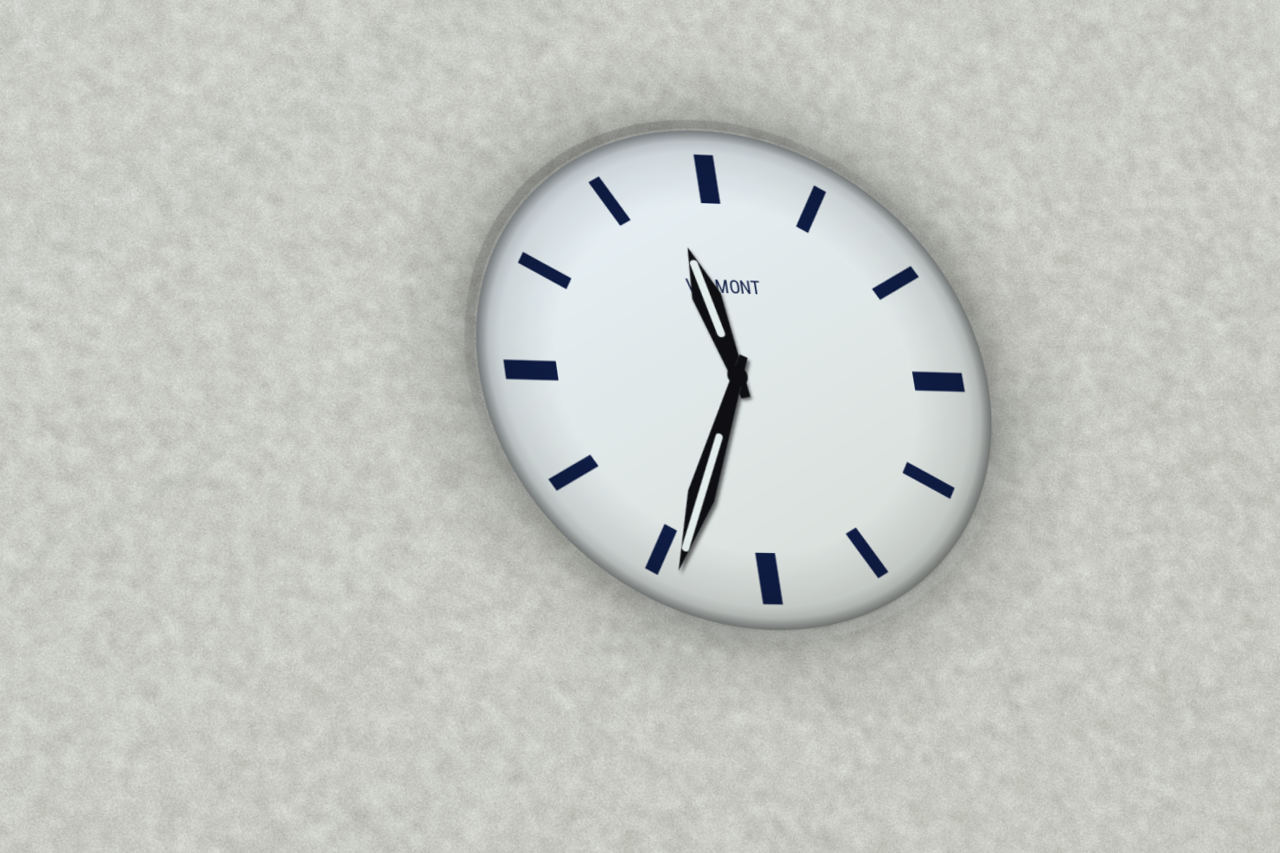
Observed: 11 h 34 min
